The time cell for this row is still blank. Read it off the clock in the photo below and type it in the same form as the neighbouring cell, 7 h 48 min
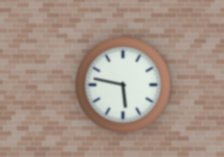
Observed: 5 h 47 min
